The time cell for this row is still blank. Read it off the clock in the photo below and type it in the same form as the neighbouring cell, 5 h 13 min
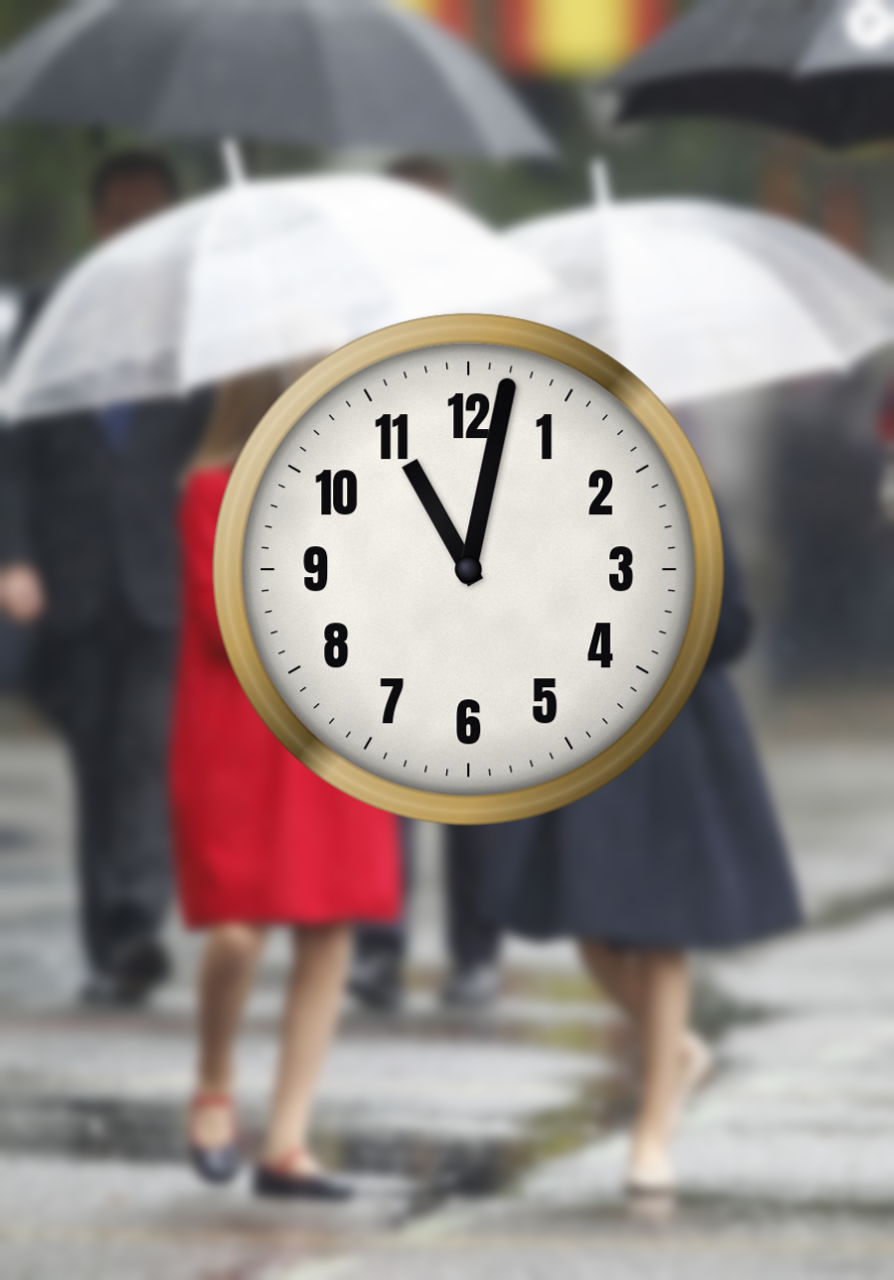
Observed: 11 h 02 min
